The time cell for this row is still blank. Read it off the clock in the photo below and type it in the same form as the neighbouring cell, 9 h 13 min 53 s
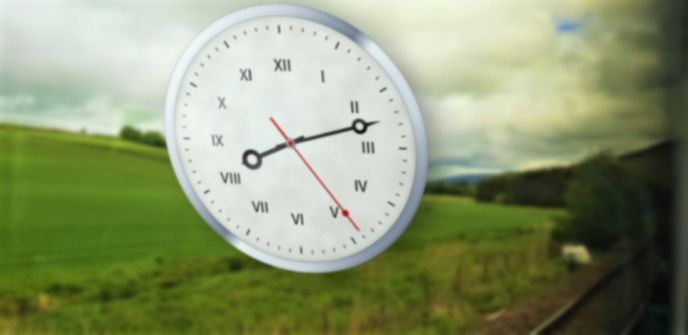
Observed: 8 h 12 min 24 s
